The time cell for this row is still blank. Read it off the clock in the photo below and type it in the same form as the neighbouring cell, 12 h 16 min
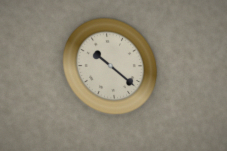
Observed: 10 h 22 min
